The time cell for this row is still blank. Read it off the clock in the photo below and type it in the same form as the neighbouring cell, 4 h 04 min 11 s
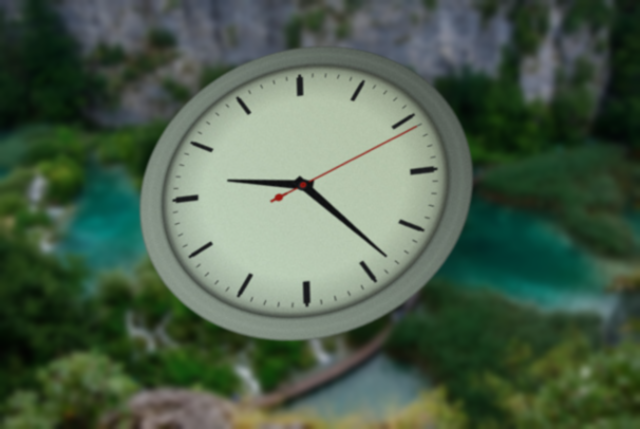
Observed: 9 h 23 min 11 s
